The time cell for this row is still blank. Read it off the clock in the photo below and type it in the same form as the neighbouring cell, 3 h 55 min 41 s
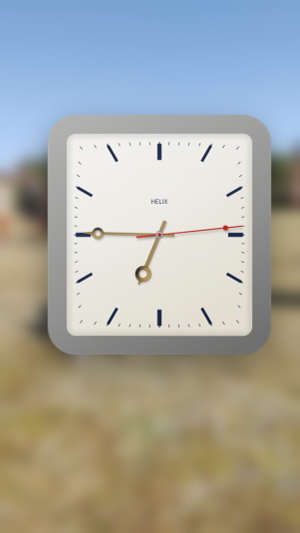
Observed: 6 h 45 min 14 s
